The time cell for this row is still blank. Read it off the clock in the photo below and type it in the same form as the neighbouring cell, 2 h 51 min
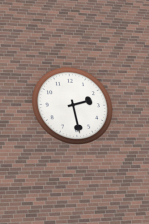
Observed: 2 h 29 min
